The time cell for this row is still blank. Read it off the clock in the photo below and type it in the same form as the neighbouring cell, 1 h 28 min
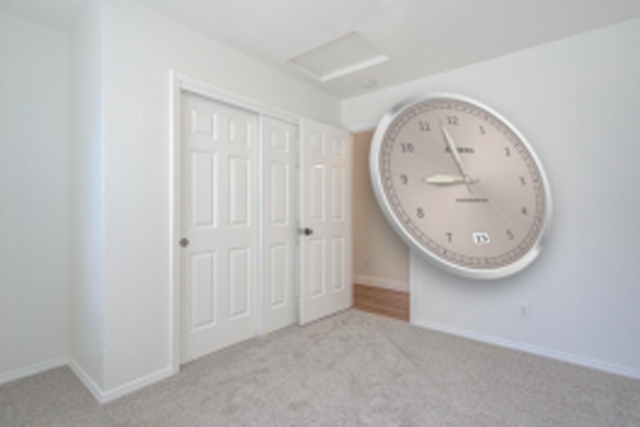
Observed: 8 h 58 min
